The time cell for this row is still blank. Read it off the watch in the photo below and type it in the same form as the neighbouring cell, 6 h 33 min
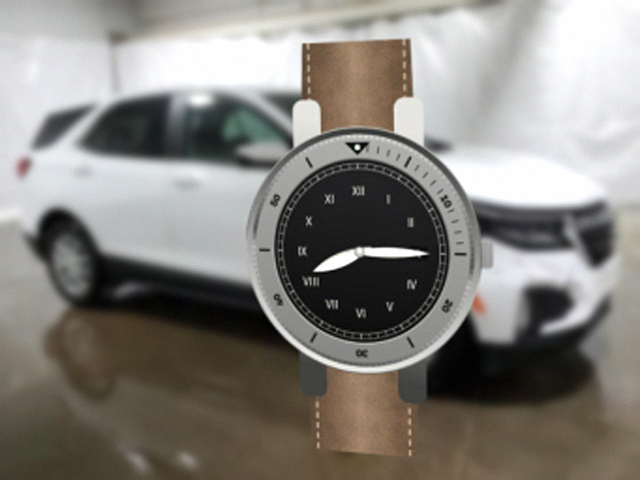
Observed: 8 h 15 min
